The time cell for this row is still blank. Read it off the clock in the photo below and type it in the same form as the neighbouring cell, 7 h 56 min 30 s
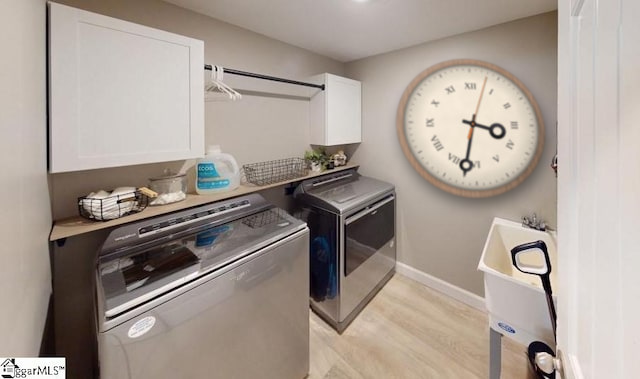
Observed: 3 h 32 min 03 s
